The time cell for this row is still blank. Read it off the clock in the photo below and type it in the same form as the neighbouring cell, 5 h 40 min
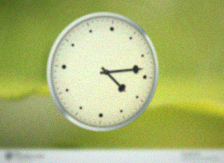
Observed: 4 h 13 min
